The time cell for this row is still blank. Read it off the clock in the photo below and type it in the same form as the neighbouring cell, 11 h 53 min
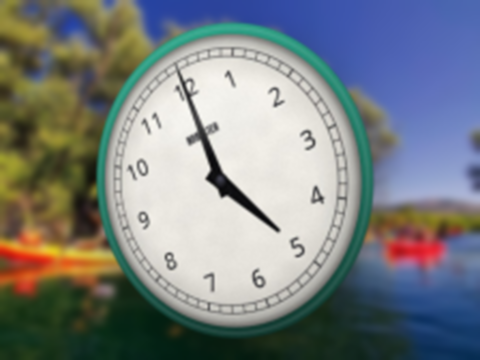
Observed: 5 h 00 min
